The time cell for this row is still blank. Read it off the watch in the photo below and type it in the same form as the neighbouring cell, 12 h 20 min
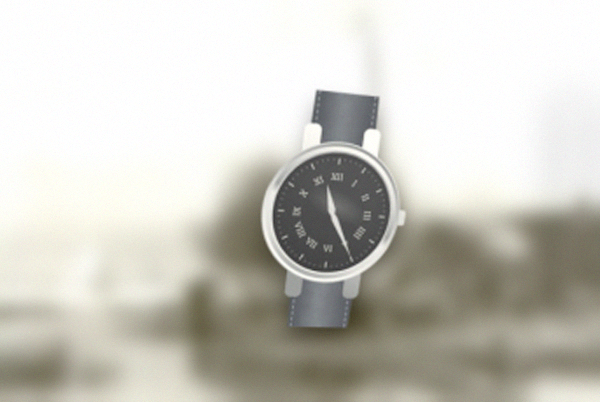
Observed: 11 h 25 min
